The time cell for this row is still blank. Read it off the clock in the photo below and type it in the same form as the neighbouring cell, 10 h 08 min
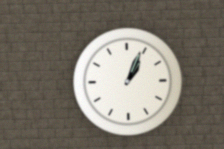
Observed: 1 h 04 min
